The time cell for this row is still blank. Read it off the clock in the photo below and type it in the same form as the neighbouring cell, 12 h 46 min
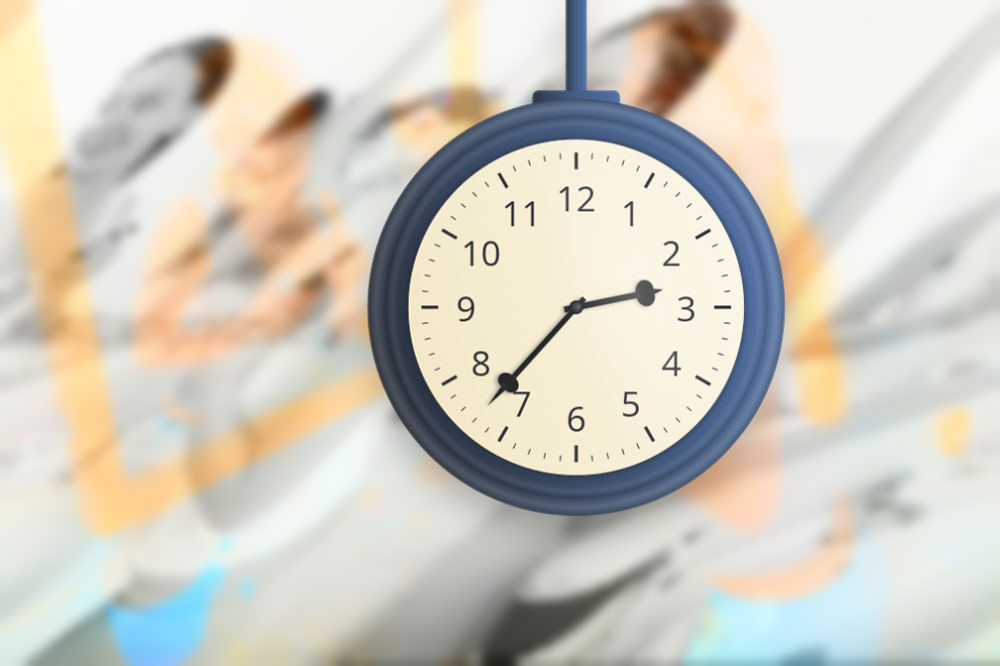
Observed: 2 h 37 min
